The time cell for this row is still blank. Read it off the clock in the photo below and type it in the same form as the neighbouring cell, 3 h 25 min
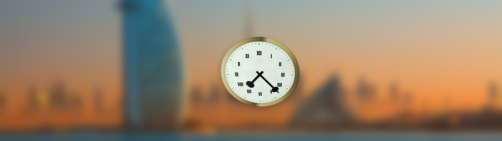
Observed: 7 h 23 min
